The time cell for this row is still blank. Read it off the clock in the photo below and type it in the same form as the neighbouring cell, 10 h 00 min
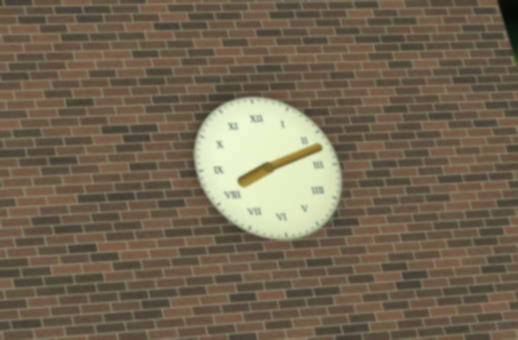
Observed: 8 h 12 min
